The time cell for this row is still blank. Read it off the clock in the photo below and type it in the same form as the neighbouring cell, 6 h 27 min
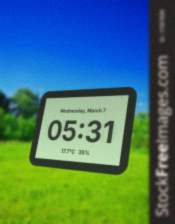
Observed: 5 h 31 min
